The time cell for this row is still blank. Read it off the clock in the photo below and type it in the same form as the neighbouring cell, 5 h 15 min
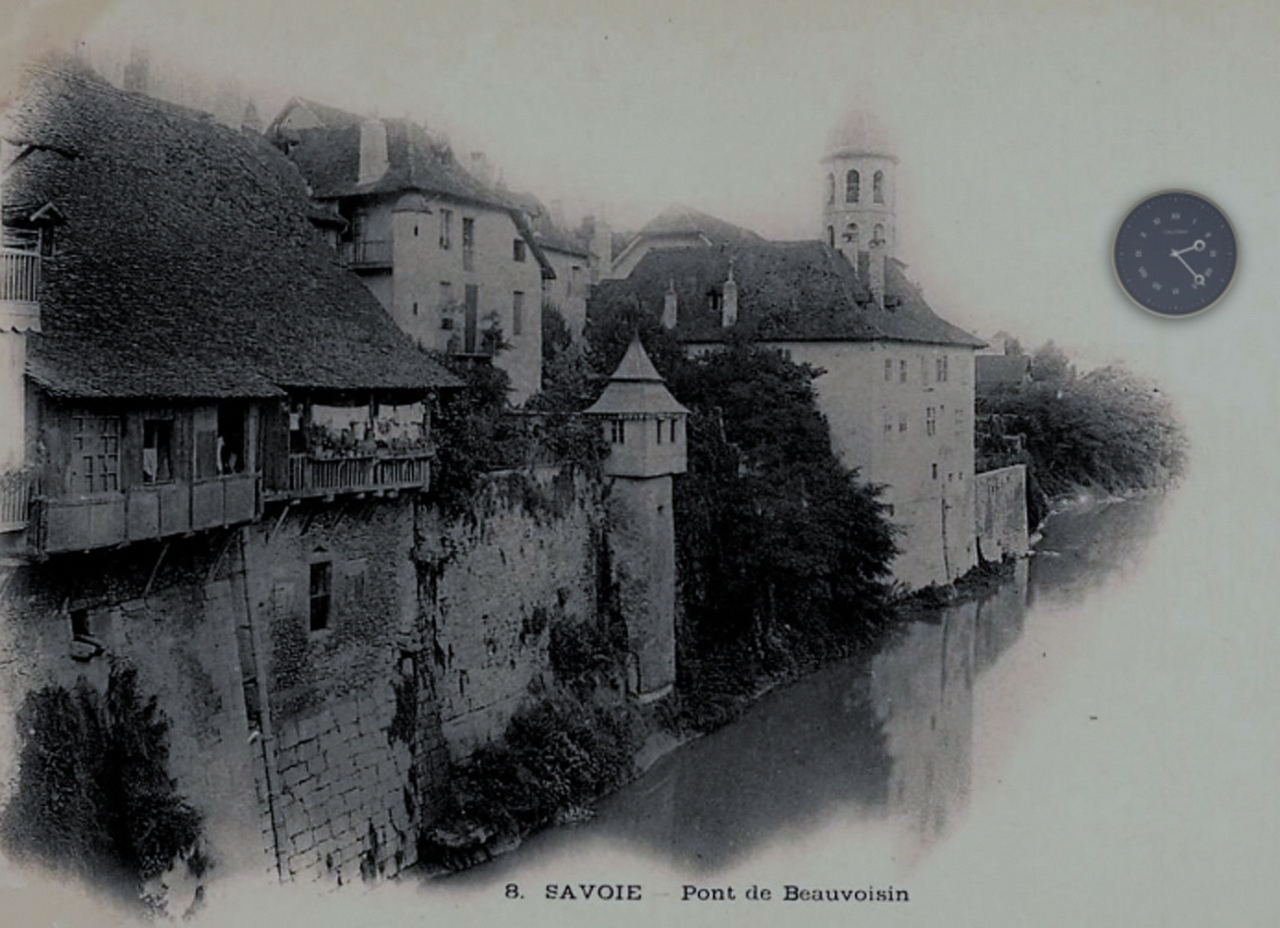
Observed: 2 h 23 min
